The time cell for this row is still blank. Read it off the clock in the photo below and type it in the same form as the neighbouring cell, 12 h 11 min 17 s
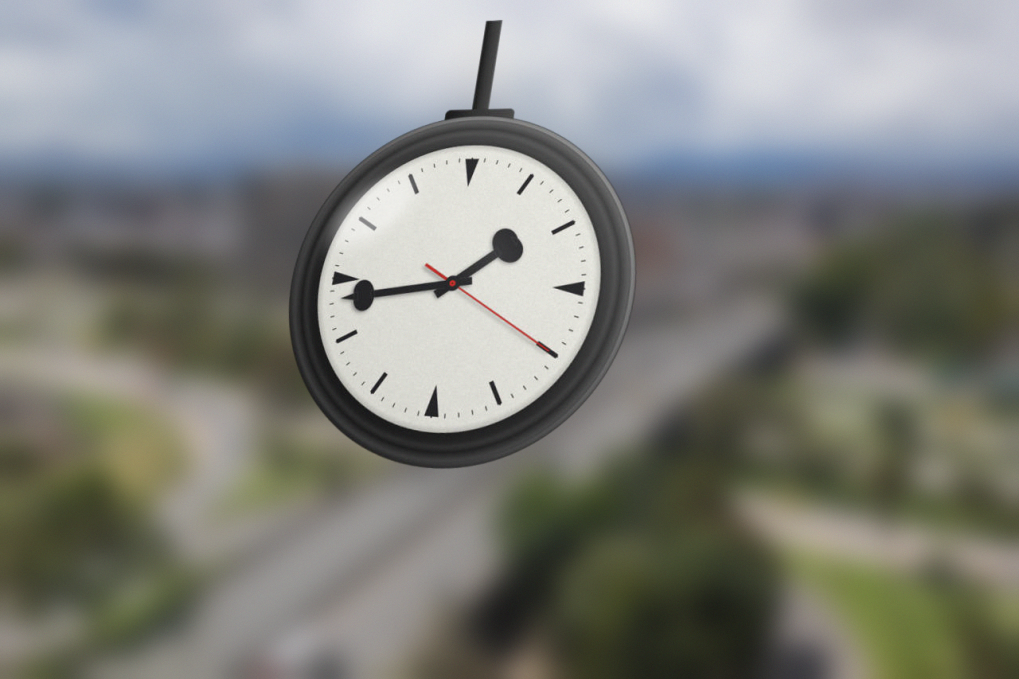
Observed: 1 h 43 min 20 s
